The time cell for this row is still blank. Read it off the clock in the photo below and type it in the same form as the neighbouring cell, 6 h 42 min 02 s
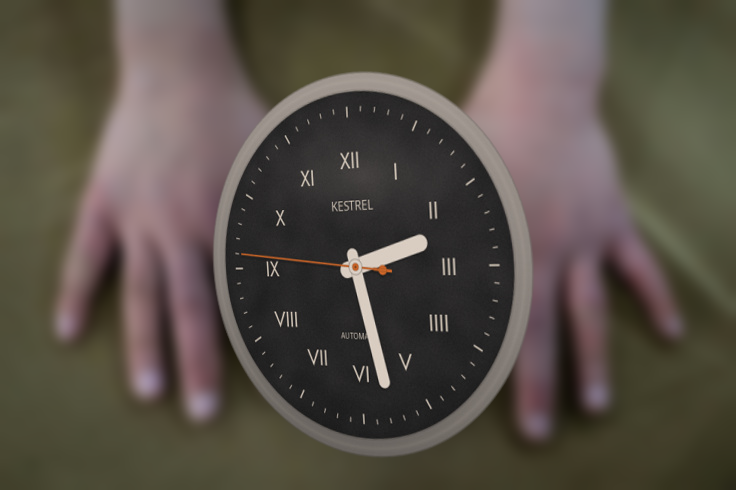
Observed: 2 h 27 min 46 s
